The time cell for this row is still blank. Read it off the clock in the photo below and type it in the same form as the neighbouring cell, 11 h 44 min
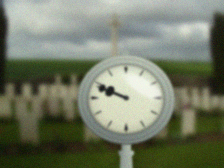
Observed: 9 h 49 min
